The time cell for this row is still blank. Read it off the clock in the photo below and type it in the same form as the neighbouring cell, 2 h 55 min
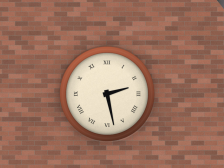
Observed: 2 h 28 min
